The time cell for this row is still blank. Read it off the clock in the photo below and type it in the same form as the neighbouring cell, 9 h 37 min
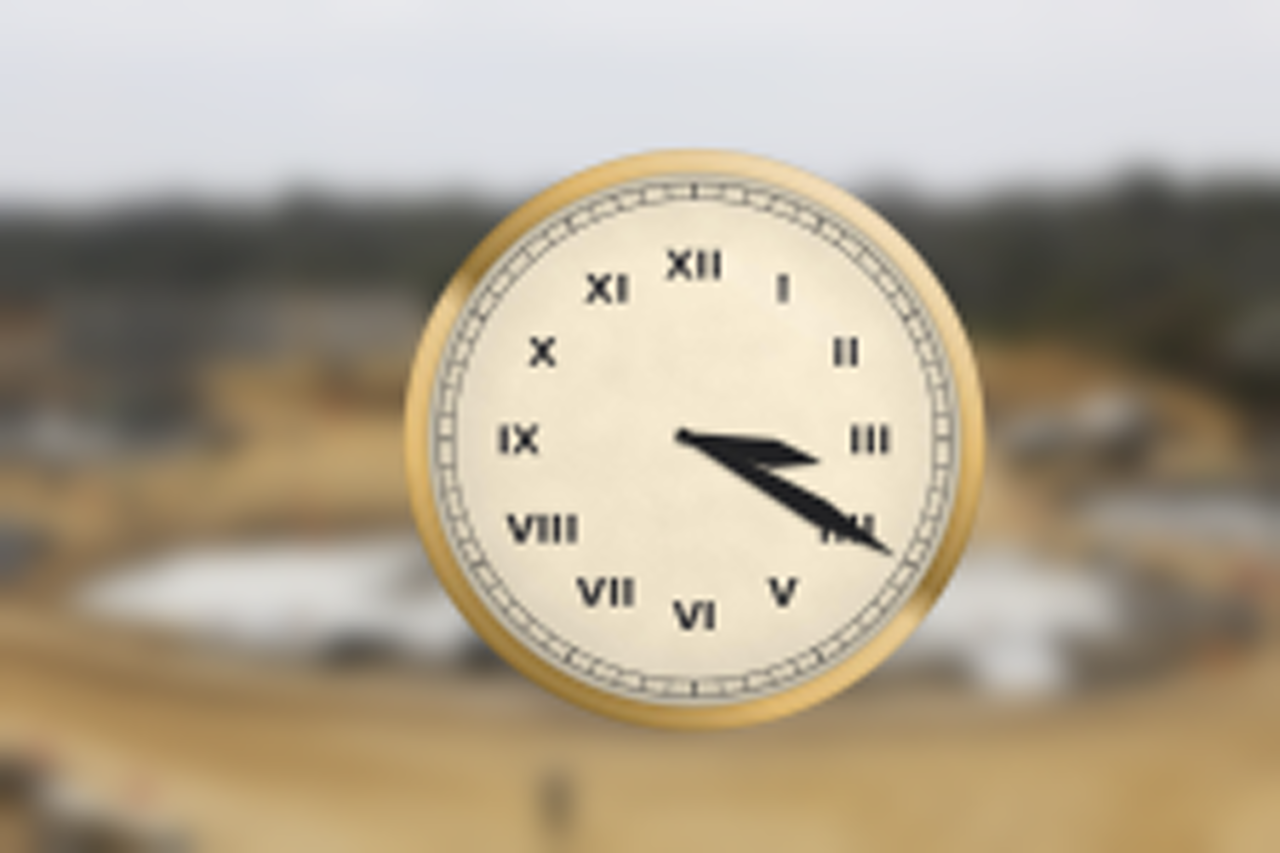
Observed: 3 h 20 min
